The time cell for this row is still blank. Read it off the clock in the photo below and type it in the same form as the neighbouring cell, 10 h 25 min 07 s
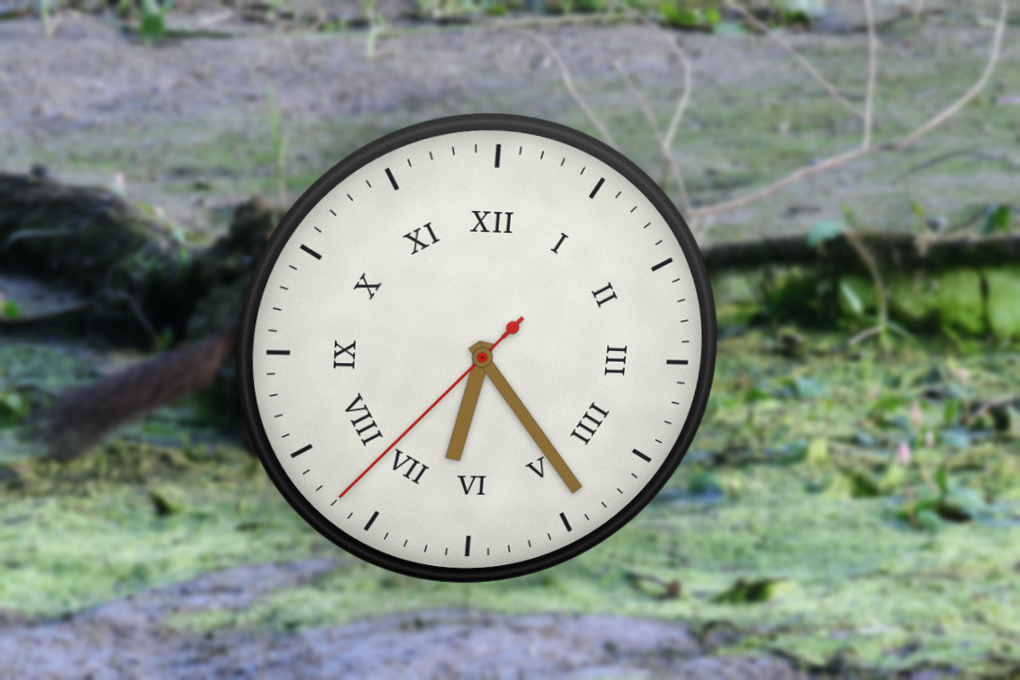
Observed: 6 h 23 min 37 s
